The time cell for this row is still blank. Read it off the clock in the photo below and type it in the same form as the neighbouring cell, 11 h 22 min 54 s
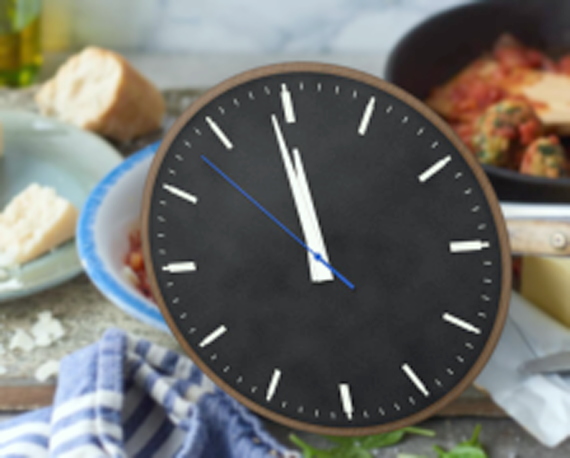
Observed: 11 h 58 min 53 s
